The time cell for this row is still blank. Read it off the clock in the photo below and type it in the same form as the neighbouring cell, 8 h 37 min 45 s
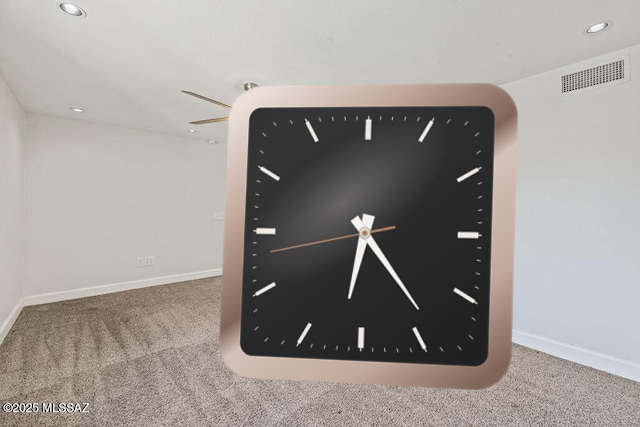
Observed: 6 h 23 min 43 s
